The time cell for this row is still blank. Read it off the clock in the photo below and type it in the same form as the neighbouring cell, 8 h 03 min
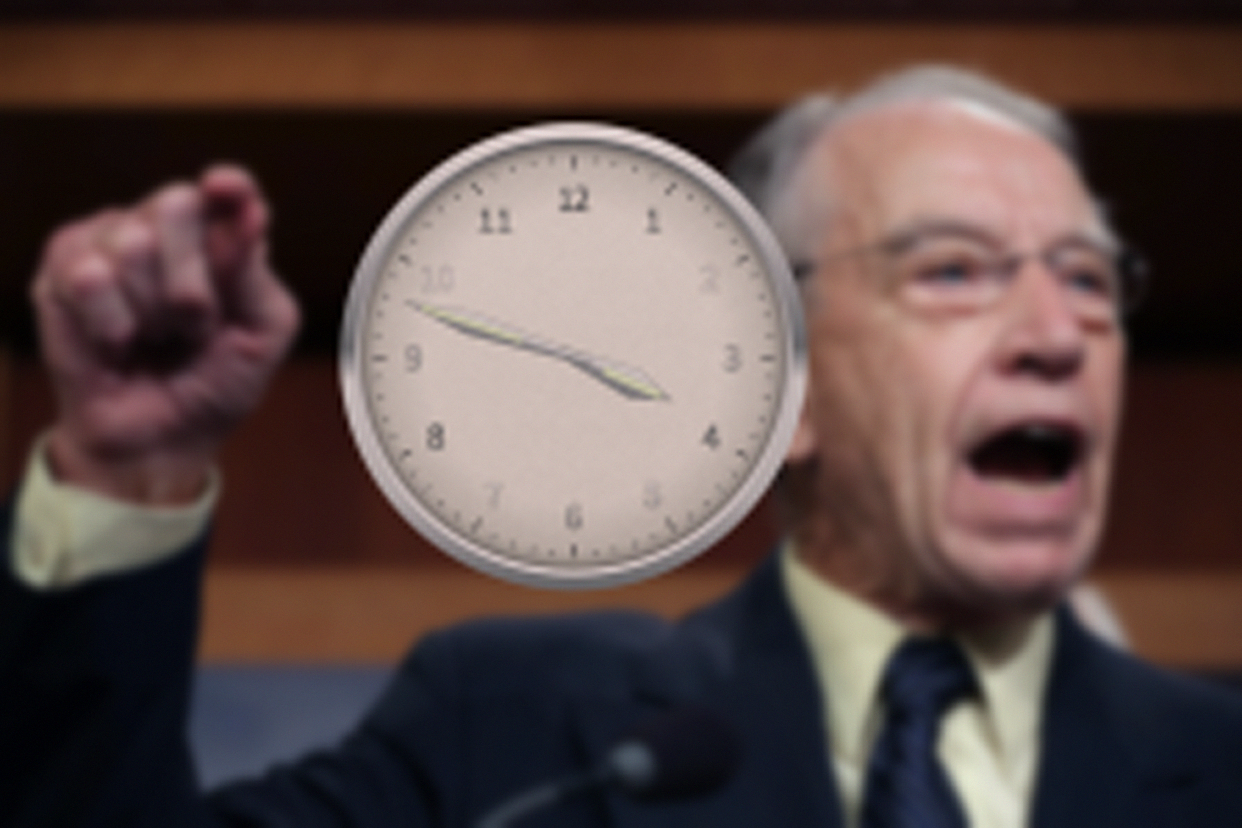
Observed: 3 h 48 min
